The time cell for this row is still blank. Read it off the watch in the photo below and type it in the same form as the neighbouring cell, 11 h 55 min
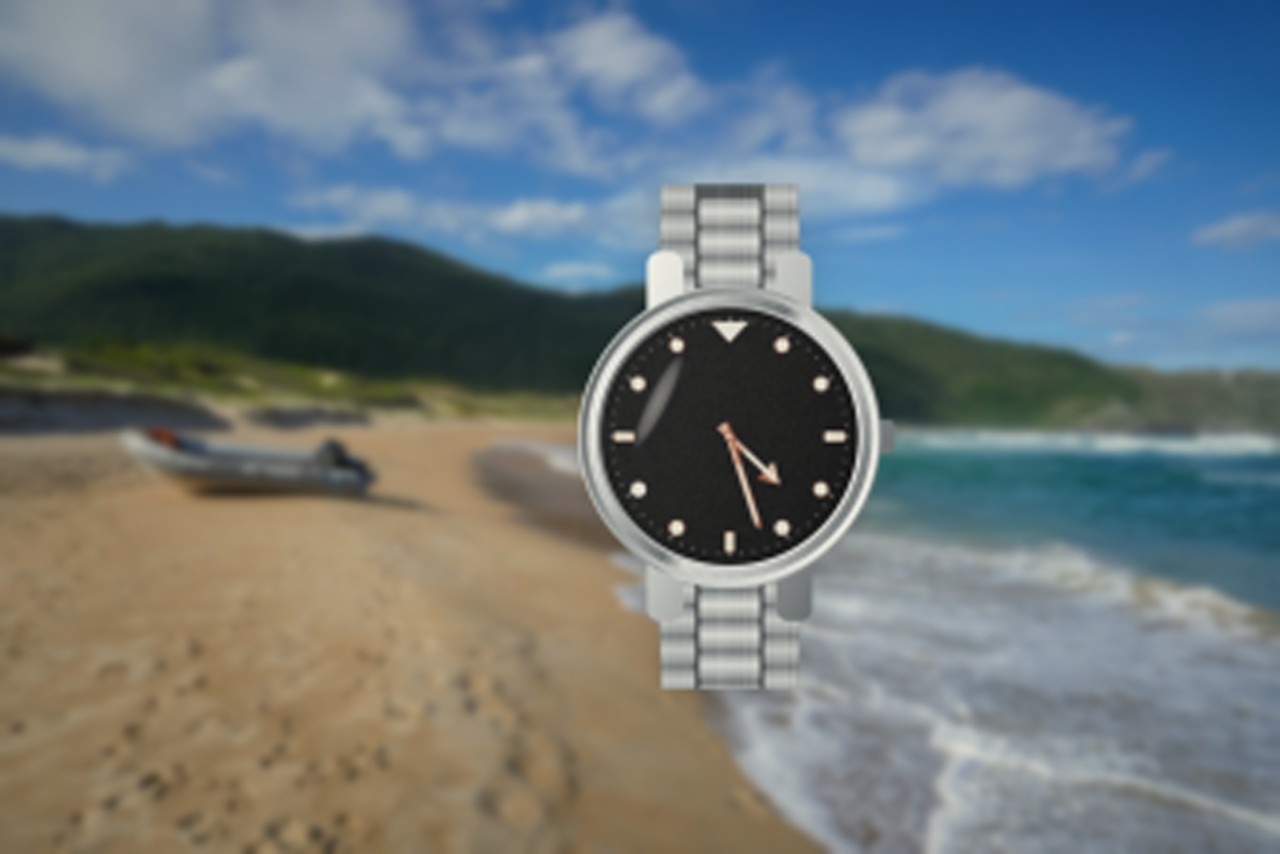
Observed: 4 h 27 min
